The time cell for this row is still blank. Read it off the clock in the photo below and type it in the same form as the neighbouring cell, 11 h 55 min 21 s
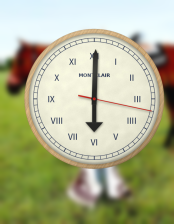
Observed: 6 h 00 min 17 s
